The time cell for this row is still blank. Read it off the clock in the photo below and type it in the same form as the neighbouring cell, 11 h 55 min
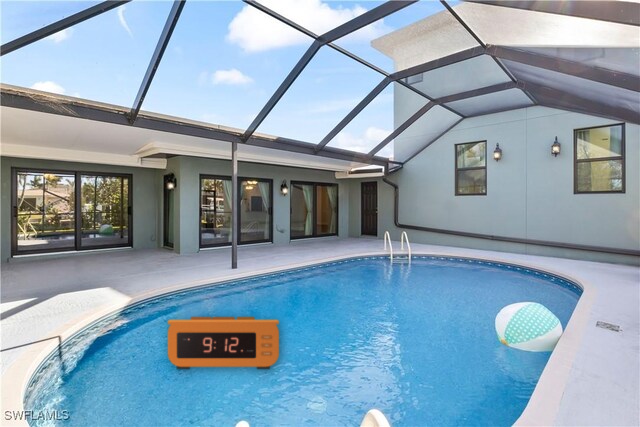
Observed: 9 h 12 min
